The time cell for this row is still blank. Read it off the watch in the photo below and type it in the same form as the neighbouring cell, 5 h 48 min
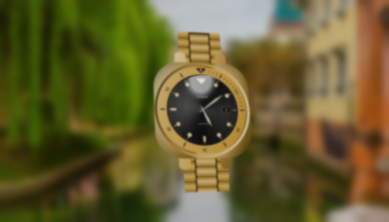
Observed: 5 h 09 min
